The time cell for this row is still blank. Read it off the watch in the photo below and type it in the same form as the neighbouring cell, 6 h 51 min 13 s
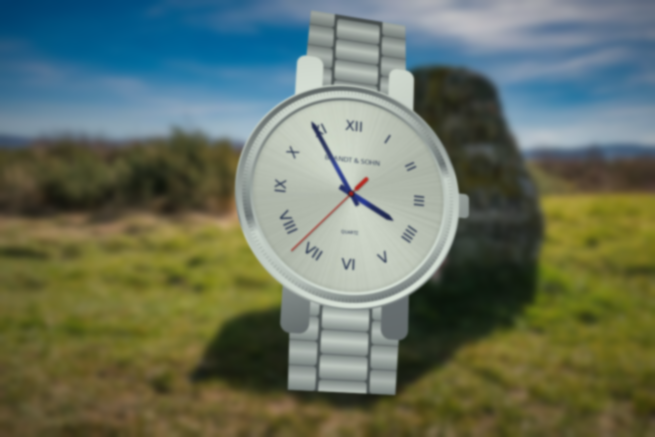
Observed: 3 h 54 min 37 s
